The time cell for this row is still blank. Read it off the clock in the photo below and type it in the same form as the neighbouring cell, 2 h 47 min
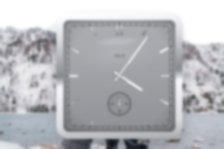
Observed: 4 h 06 min
